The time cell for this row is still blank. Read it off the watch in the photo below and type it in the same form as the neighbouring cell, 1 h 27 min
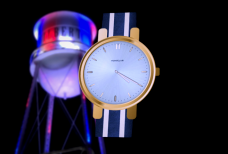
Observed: 4 h 20 min
